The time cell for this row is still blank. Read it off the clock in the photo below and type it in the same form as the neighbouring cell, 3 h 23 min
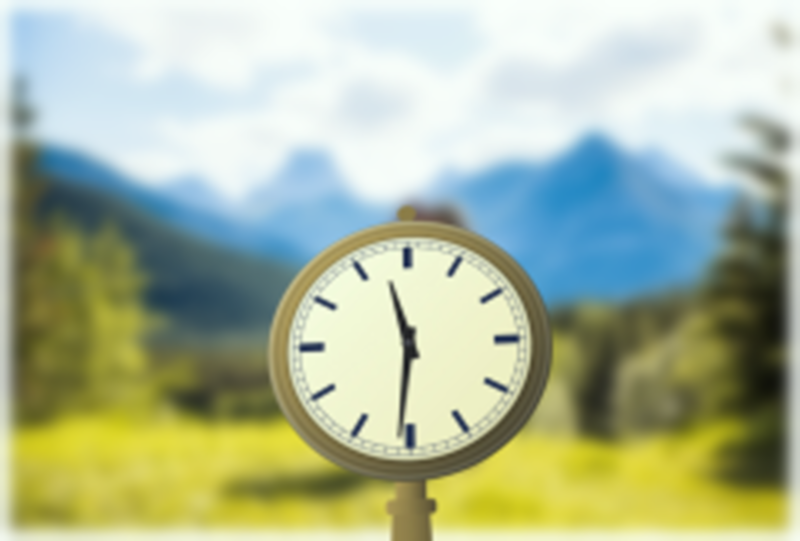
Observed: 11 h 31 min
